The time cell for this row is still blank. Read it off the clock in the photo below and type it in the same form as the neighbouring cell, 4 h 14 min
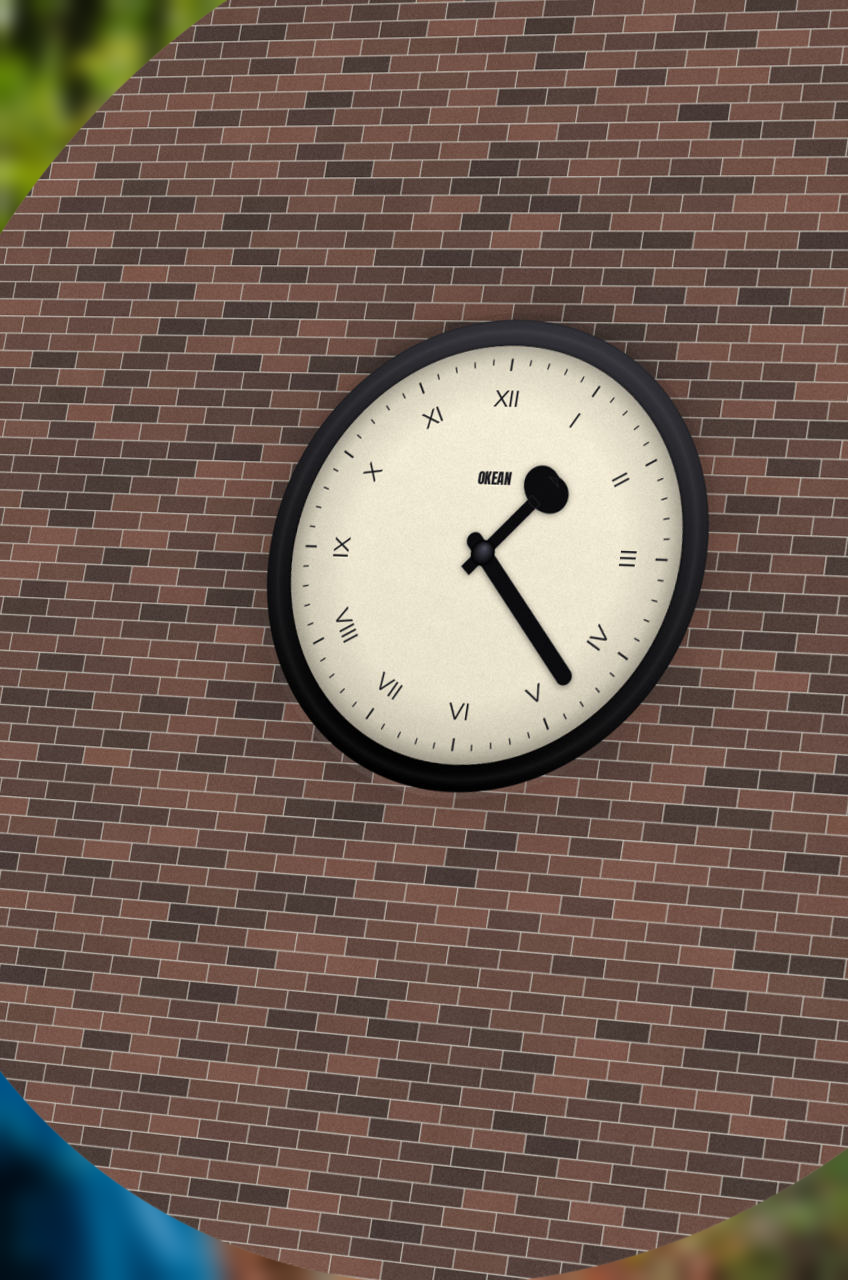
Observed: 1 h 23 min
